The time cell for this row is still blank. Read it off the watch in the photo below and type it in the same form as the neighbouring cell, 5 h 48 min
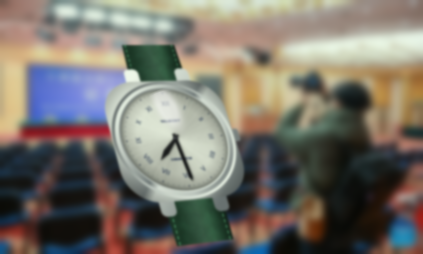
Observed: 7 h 29 min
